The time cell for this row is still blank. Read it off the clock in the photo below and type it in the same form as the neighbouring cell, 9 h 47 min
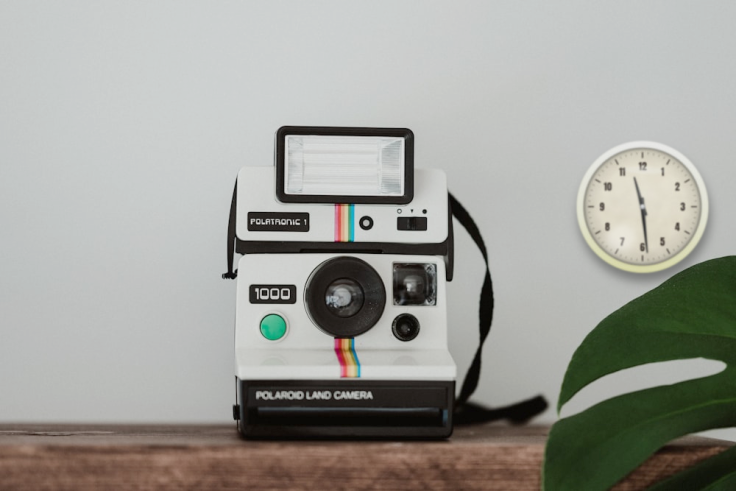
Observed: 11 h 29 min
